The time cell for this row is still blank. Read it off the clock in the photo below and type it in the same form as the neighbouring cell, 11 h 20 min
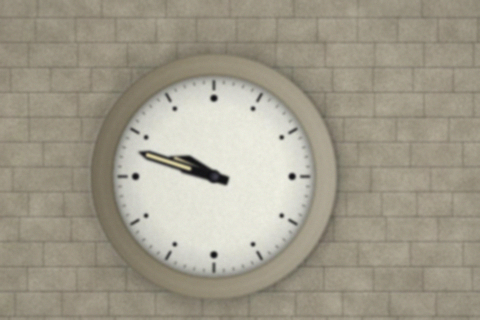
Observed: 9 h 48 min
